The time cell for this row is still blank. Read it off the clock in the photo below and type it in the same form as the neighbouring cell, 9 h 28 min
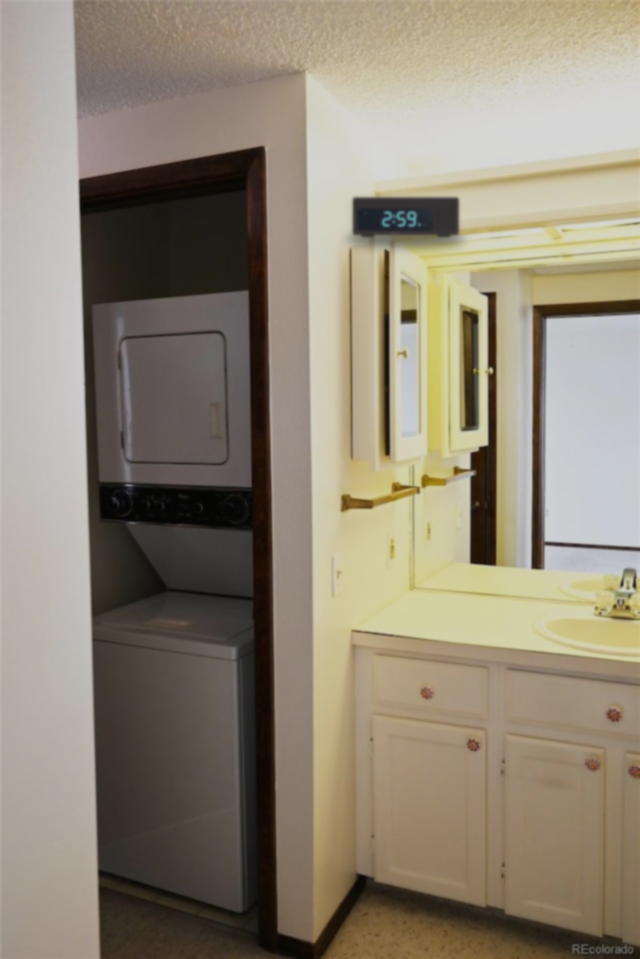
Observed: 2 h 59 min
